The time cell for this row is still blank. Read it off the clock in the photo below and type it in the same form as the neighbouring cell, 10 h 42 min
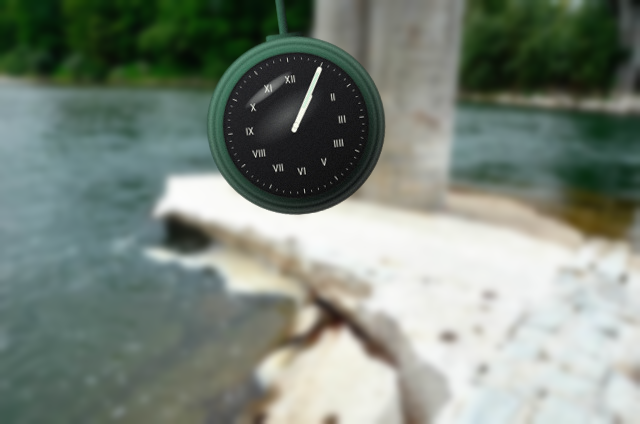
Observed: 1 h 05 min
